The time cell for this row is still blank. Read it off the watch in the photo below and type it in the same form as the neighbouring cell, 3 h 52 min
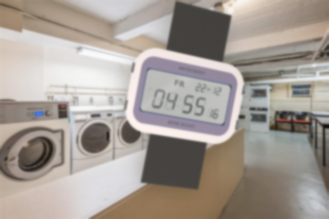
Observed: 4 h 55 min
